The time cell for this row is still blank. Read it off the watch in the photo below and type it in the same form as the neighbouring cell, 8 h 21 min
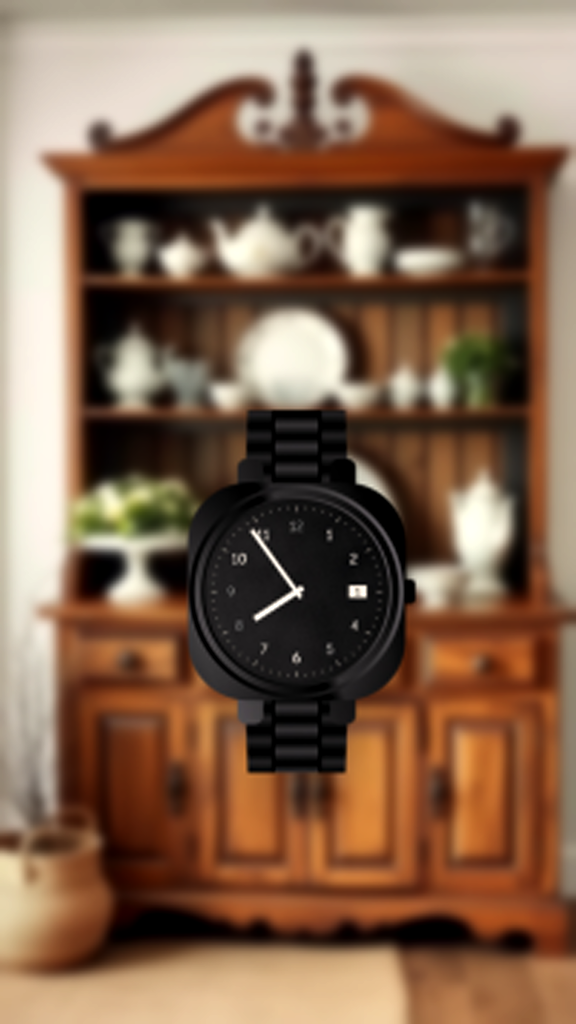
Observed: 7 h 54 min
